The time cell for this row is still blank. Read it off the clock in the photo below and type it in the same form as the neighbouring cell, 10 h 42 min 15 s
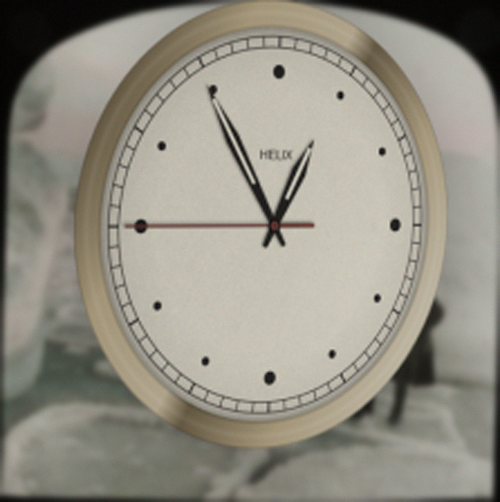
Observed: 12 h 54 min 45 s
